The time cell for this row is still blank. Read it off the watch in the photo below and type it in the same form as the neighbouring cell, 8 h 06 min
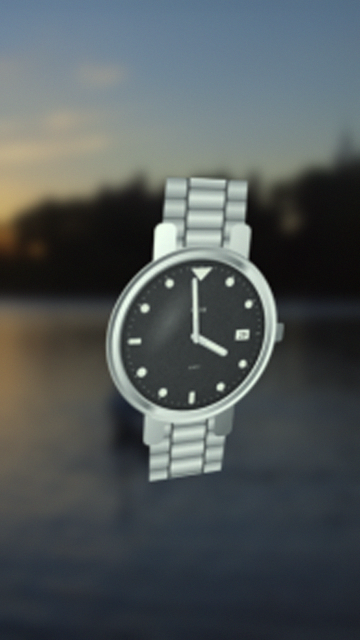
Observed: 3 h 59 min
